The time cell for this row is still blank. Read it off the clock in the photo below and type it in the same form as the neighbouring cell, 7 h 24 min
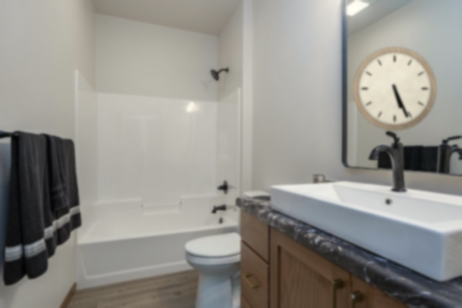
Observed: 5 h 26 min
